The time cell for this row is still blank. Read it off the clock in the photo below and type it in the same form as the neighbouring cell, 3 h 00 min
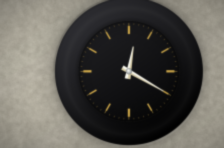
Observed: 12 h 20 min
